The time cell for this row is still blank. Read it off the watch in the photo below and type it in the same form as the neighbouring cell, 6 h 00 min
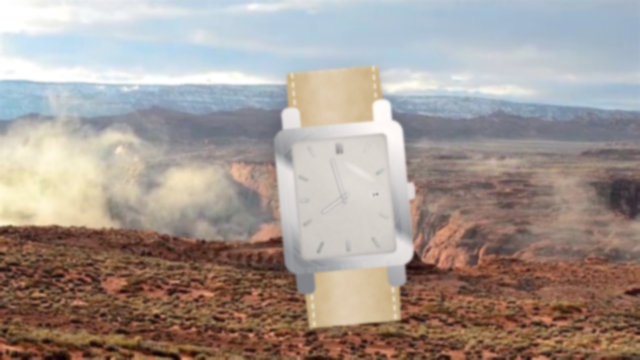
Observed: 7 h 58 min
